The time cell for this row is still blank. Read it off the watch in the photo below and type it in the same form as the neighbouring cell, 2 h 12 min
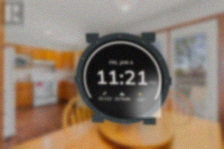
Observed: 11 h 21 min
